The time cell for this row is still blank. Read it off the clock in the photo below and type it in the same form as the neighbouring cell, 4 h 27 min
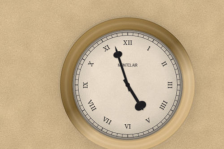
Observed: 4 h 57 min
